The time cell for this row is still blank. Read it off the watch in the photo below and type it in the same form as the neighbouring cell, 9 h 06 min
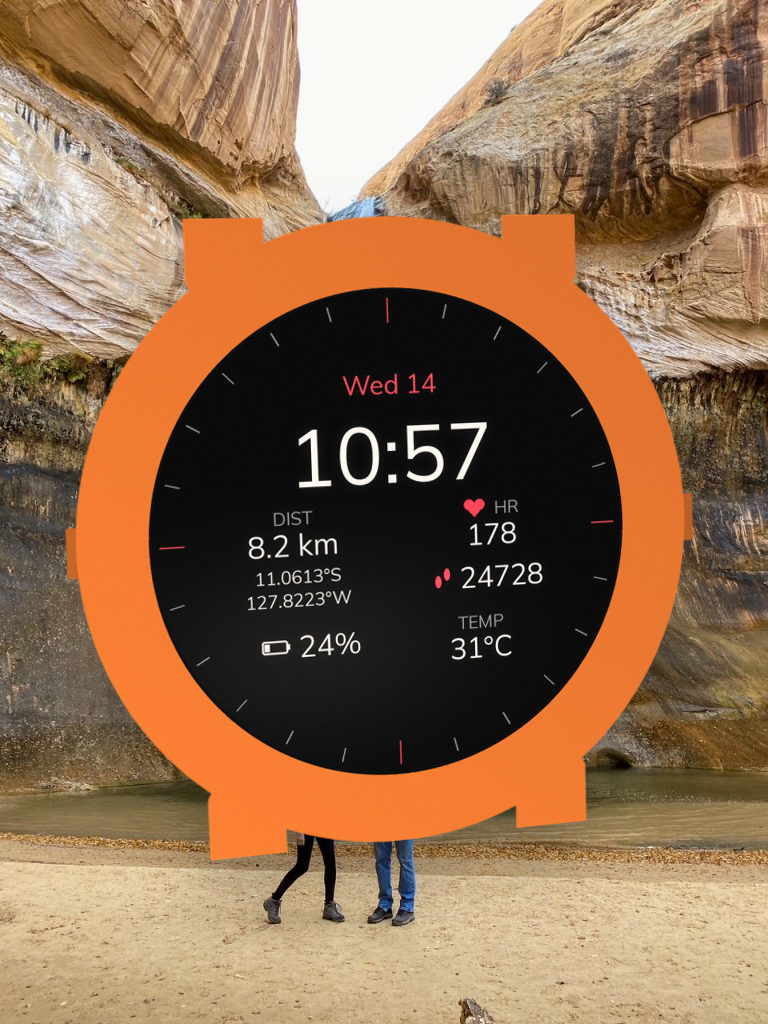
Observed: 10 h 57 min
